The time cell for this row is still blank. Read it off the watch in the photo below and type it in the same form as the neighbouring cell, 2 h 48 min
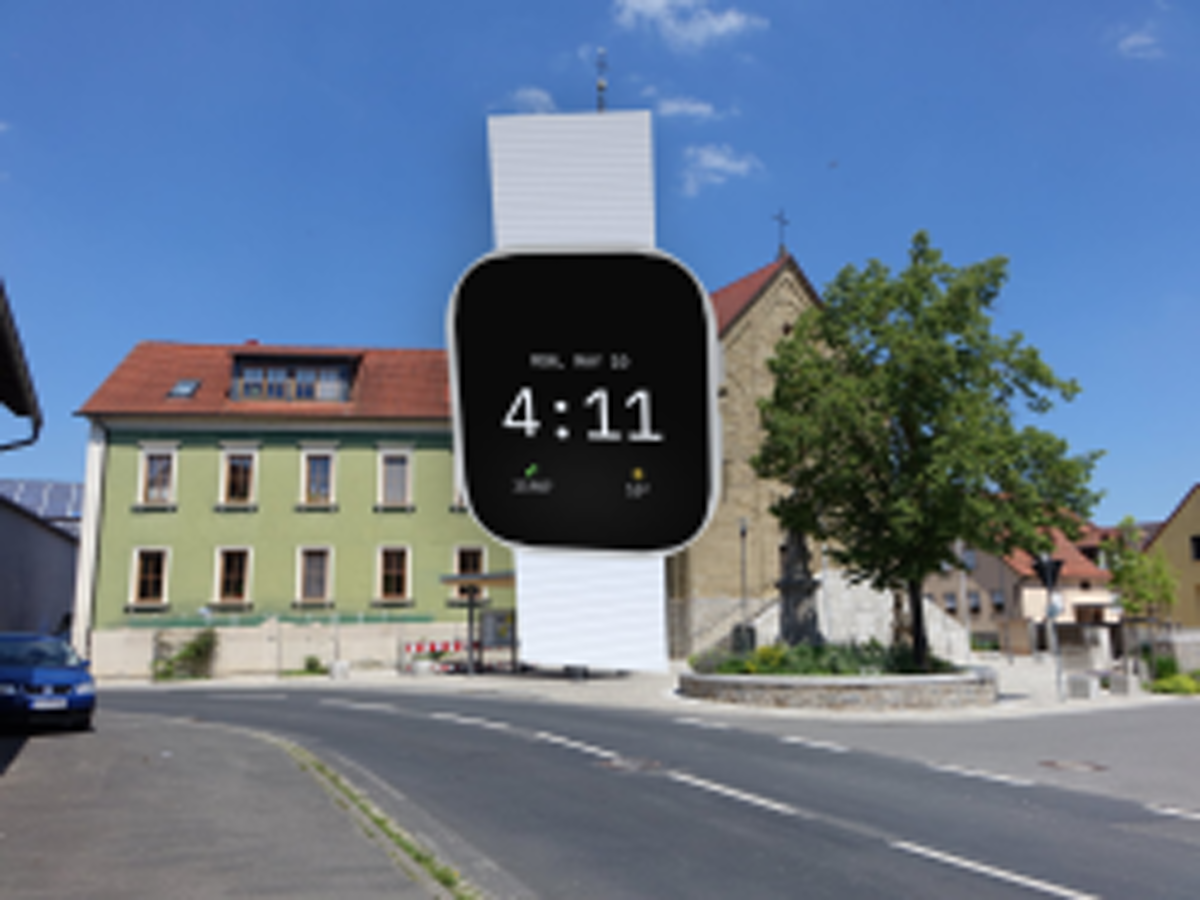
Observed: 4 h 11 min
